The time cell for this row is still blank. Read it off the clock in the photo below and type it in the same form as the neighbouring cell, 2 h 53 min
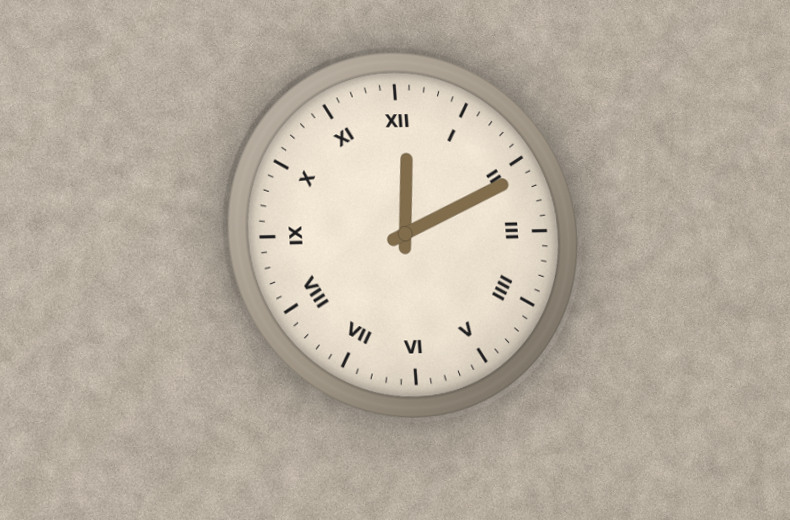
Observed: 12 h 11 min
